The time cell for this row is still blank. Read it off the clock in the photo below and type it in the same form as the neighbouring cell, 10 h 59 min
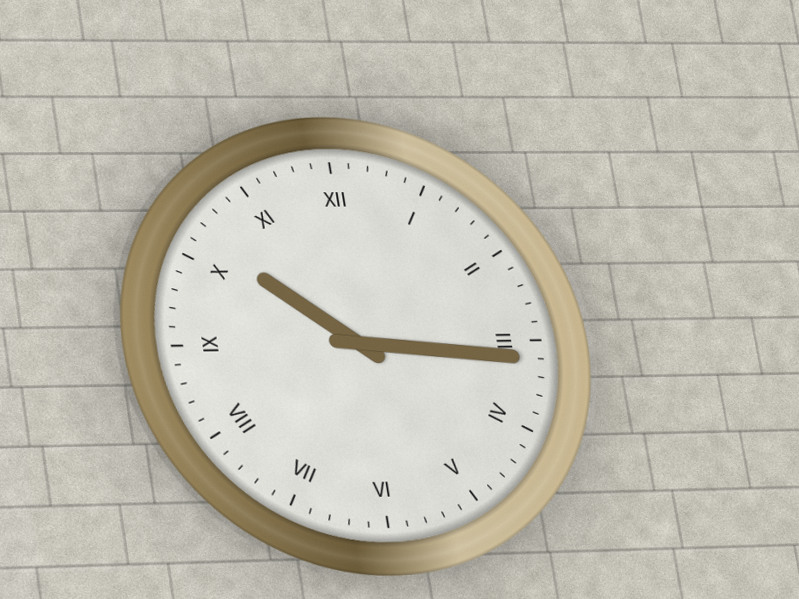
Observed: 10 h 16 min
